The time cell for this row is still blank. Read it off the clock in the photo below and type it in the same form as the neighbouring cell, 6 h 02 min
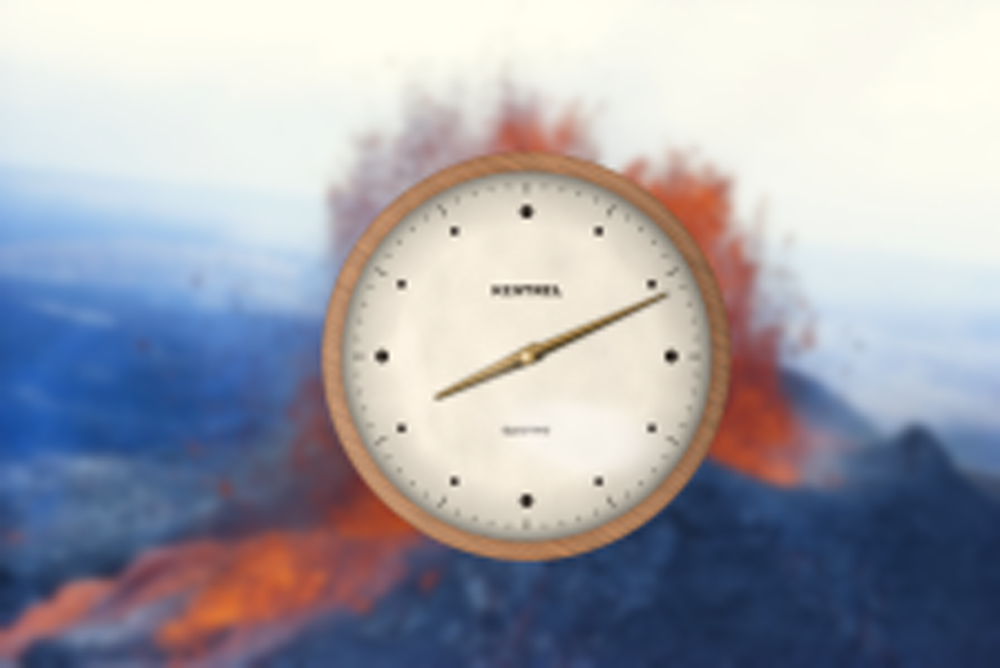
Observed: 8 h 11 min
